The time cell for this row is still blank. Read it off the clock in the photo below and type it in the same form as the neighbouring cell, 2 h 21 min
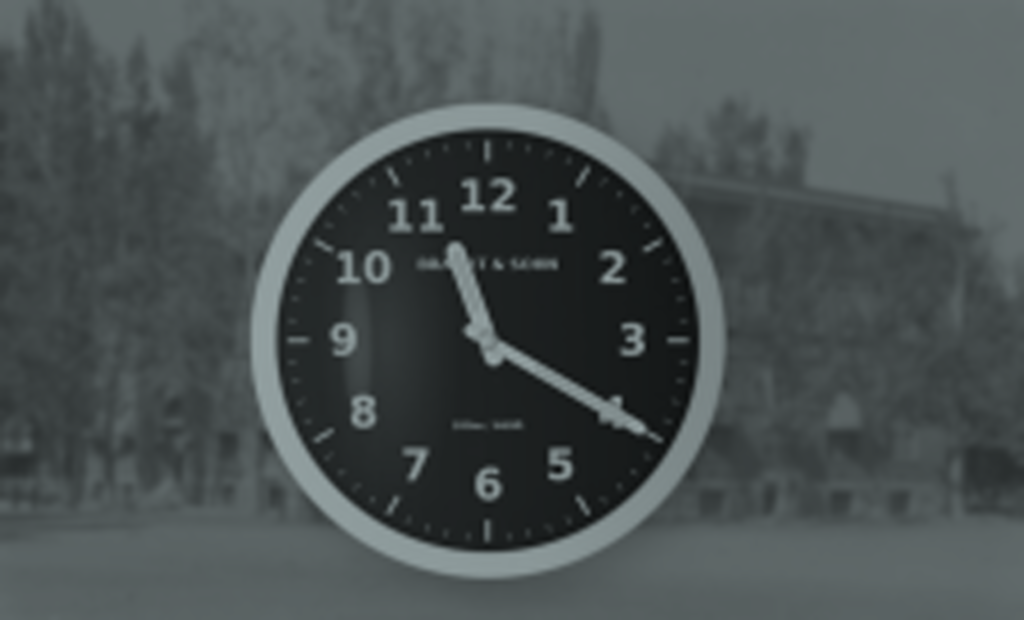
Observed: 11 h 20 min
